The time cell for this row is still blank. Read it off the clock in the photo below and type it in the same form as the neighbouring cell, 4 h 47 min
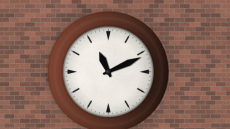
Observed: 11 h 11 min
